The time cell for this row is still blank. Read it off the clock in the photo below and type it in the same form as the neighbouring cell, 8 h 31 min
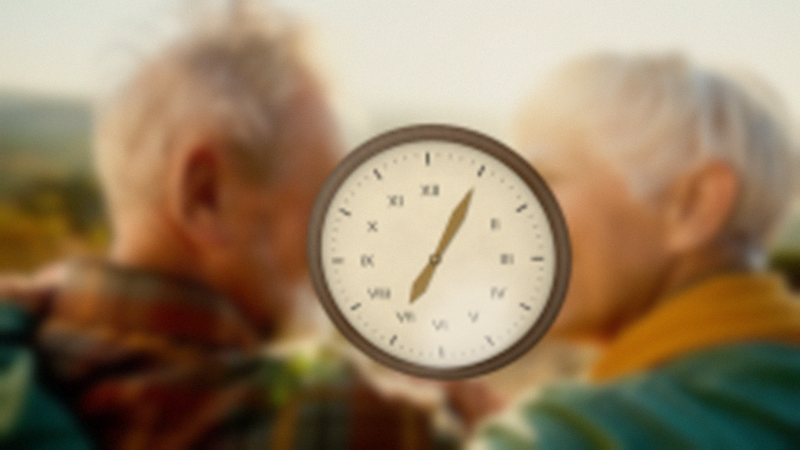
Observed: 7 h 05 min
